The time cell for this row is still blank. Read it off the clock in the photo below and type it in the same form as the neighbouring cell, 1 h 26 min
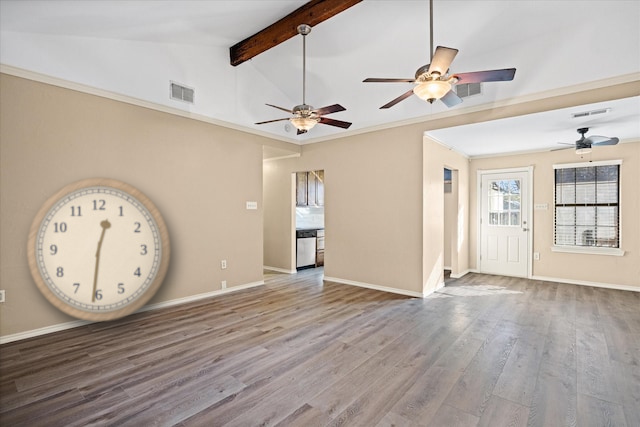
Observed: 12 h 31 min
